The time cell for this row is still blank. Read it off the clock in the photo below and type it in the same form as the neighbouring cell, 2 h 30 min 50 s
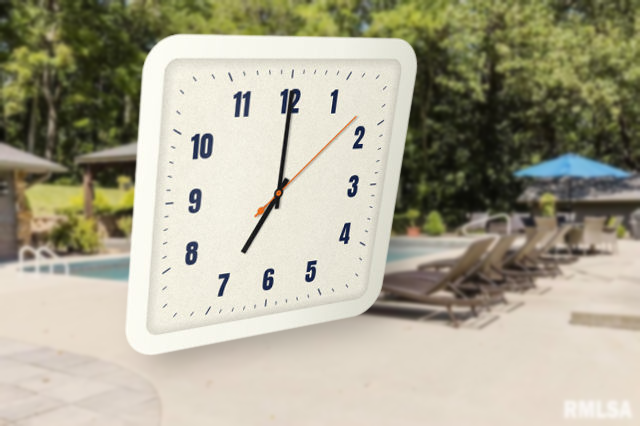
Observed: 7 h 00 min 08 s
